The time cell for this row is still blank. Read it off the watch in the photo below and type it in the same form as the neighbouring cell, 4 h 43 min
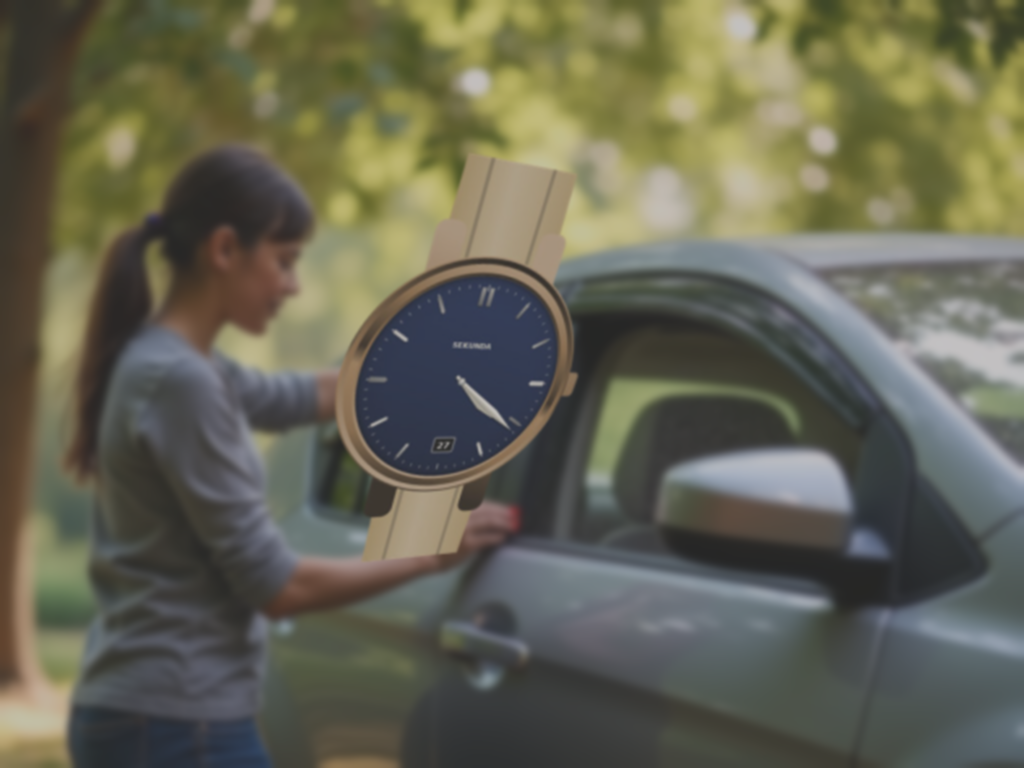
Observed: 4 h 21 min
